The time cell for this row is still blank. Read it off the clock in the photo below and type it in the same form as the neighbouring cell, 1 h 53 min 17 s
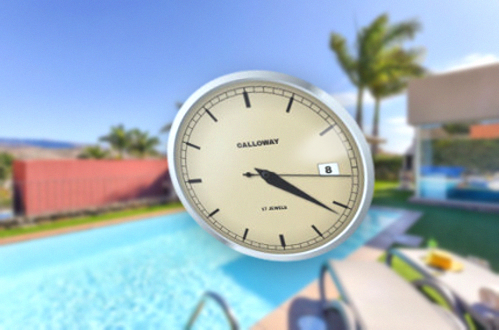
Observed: 4 h 21 min 16 s
